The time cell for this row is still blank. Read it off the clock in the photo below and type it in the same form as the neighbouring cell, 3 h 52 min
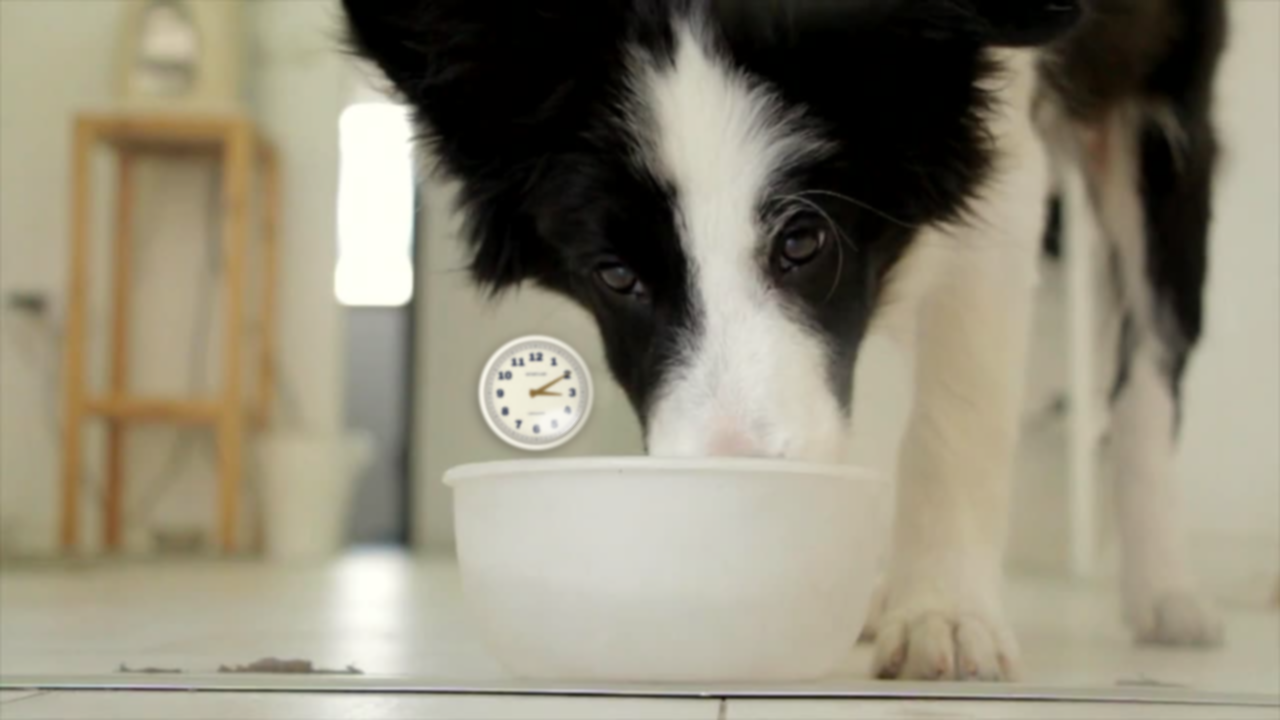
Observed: 3 h 10 min
